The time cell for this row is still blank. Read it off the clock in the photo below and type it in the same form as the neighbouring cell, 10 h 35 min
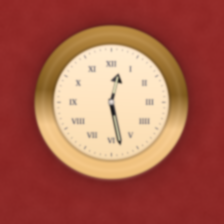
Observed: 12 h 28 min
